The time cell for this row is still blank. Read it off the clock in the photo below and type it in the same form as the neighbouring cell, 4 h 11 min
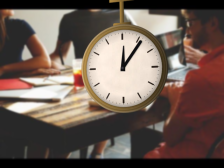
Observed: 12 h 06 min
